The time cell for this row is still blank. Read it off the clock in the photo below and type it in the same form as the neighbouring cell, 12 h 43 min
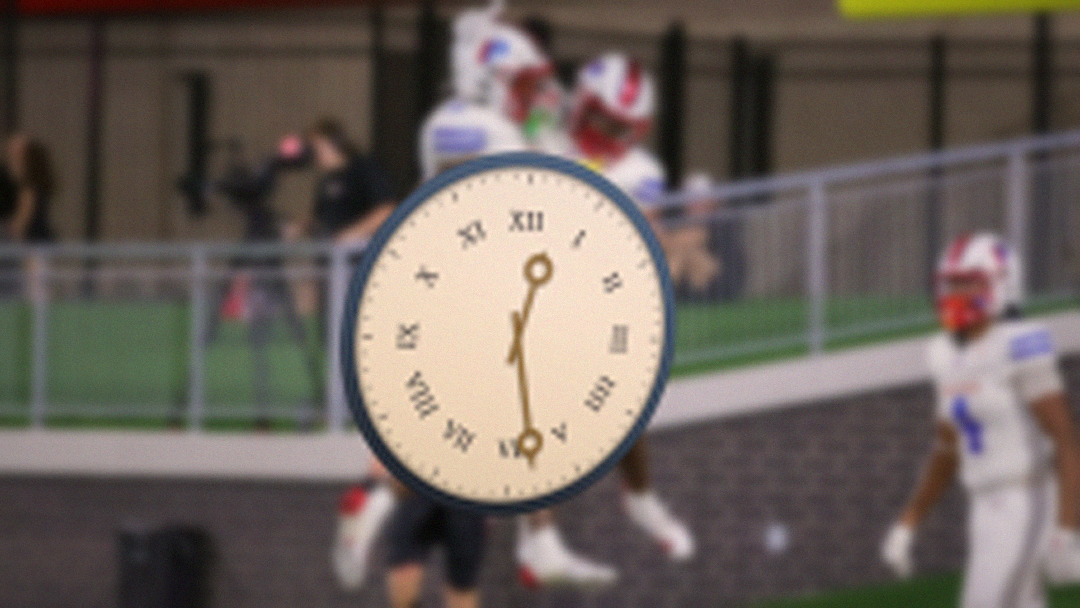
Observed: 12 h 28 min
